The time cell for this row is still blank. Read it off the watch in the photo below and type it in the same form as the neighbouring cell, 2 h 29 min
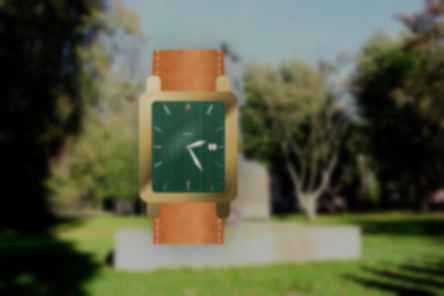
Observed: 2 h 25 min
